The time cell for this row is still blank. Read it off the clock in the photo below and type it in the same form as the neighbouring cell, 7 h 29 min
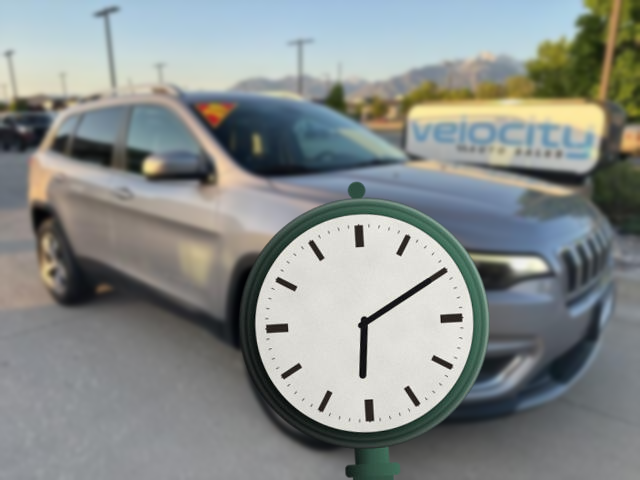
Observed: 6 h 10 min
